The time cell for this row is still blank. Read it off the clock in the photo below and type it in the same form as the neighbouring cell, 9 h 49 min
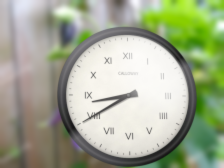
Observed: 8 h 40 min
